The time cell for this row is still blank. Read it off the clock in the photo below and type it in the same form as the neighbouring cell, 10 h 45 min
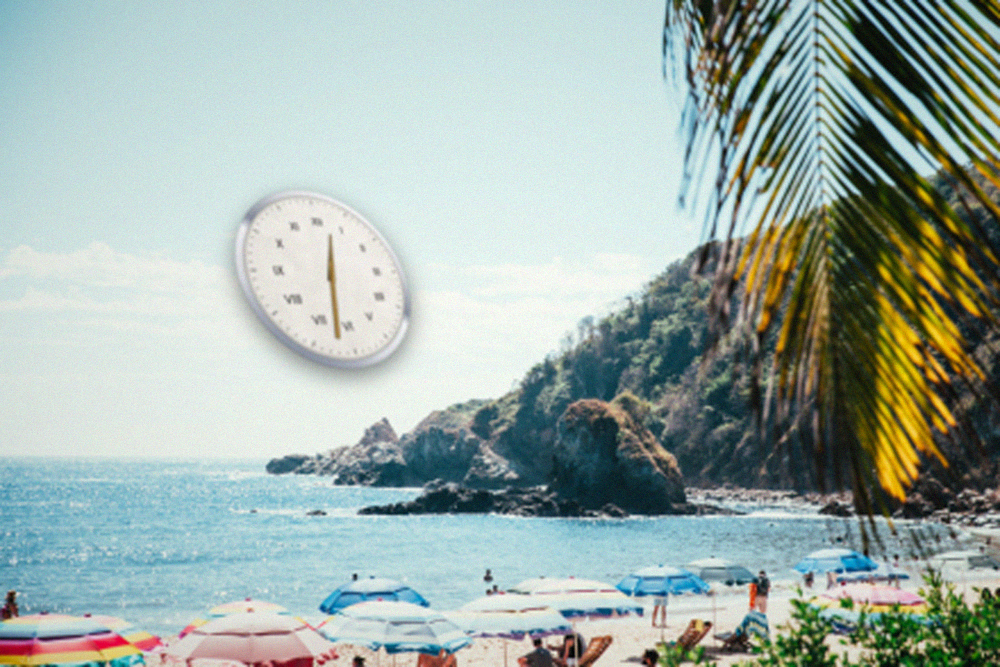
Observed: 12 h 32 min
